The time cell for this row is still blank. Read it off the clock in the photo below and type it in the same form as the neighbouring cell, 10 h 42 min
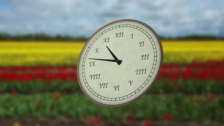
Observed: 10 h 47 min
